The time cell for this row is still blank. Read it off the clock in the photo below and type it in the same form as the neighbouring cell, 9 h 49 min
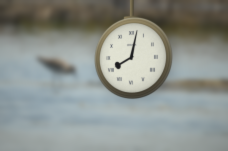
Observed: 8 h 02 min
